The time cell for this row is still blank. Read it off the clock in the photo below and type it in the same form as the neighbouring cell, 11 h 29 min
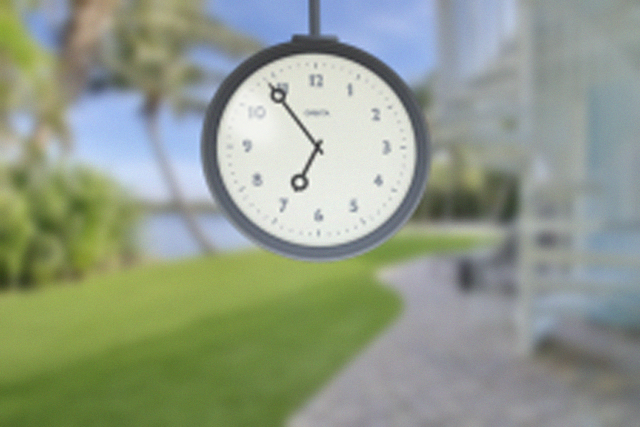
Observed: 6 h 54 min
